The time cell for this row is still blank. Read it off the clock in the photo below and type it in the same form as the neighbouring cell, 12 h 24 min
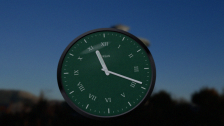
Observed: 11 h 19 min
